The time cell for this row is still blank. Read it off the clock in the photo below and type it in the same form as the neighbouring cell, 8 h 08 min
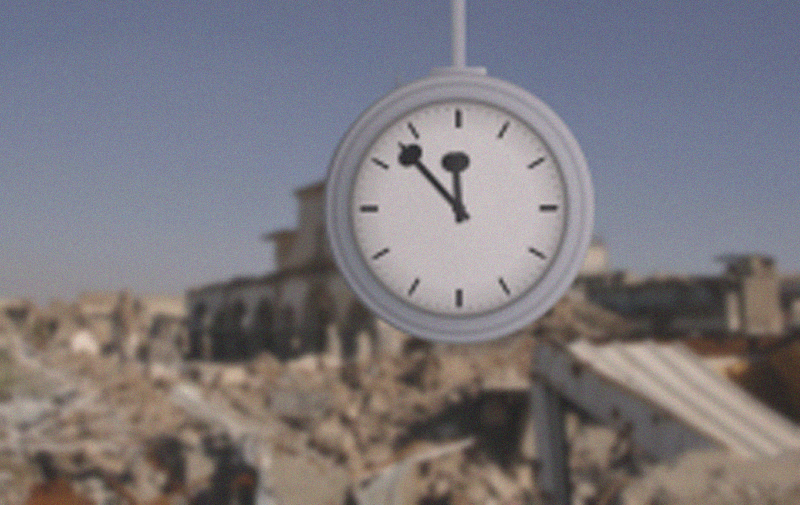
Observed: 11 h 53 min
